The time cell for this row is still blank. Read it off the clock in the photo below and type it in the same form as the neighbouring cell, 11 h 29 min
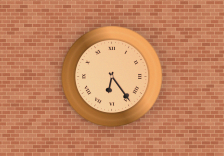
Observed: 6 h 24 min
